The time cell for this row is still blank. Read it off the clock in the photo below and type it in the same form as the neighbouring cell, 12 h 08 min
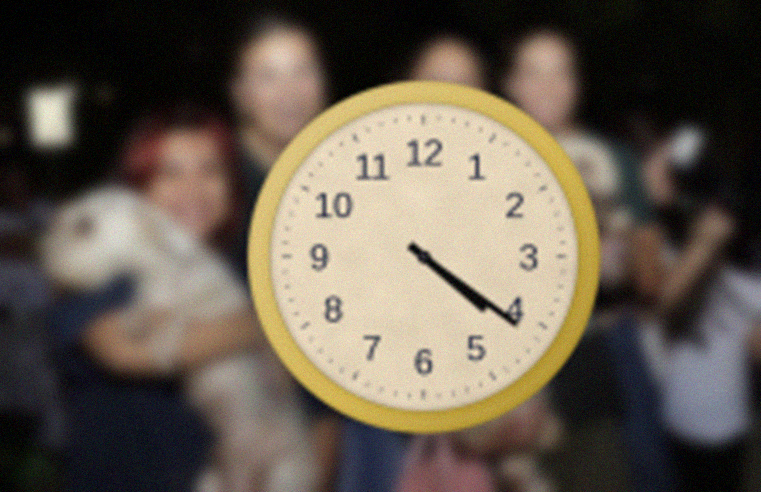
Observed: 4 h 21 min
